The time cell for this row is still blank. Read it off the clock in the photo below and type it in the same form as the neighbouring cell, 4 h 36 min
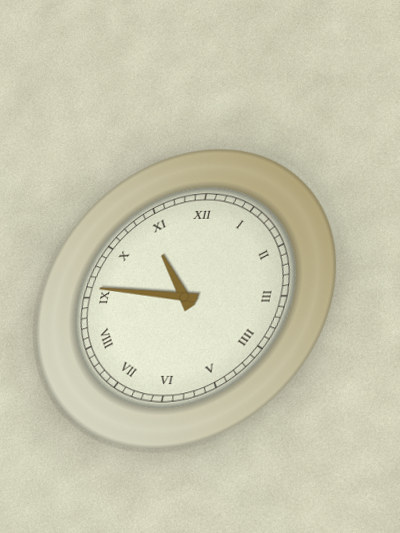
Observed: 10 h 46 min
